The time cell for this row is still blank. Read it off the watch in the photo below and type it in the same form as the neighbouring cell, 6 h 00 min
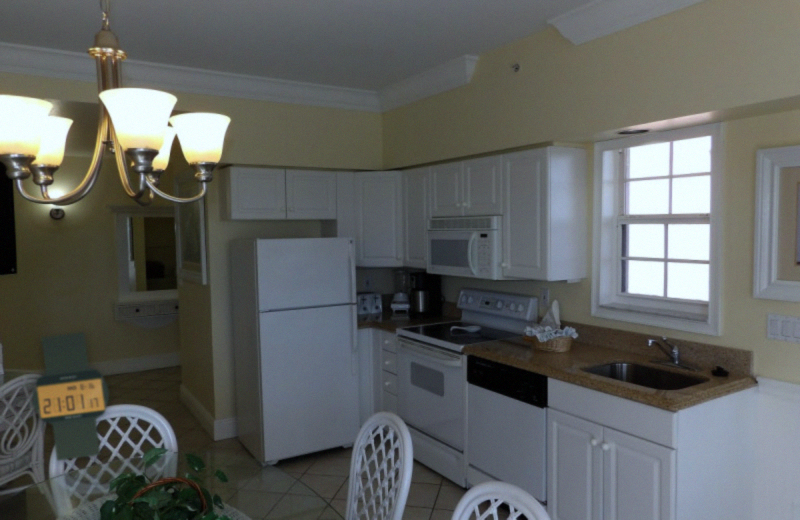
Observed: 21 h 01 min
